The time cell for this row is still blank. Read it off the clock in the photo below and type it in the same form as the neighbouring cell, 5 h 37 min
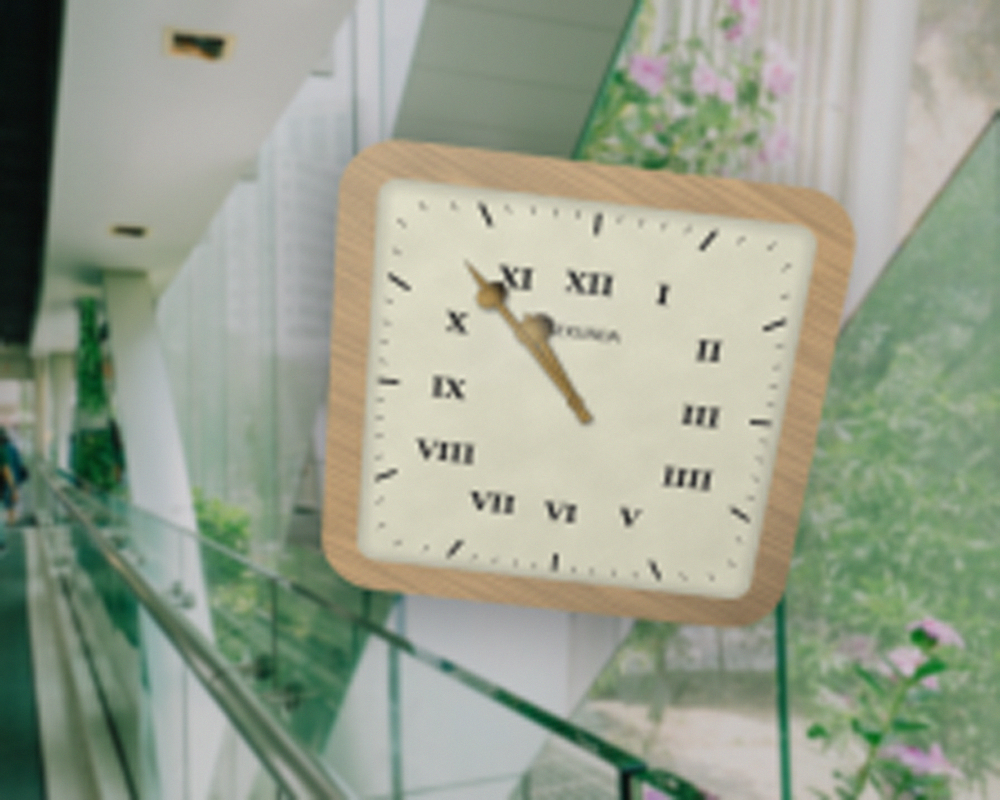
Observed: 10 h 53 min
